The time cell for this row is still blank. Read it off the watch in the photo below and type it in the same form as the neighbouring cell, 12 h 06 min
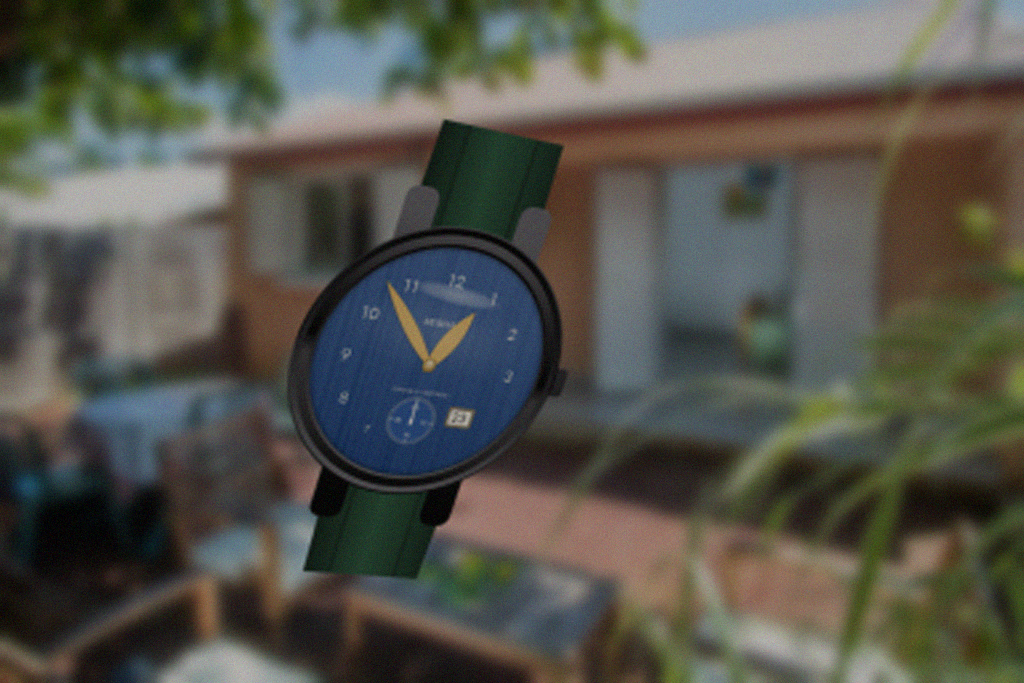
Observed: 12 h 53 min
